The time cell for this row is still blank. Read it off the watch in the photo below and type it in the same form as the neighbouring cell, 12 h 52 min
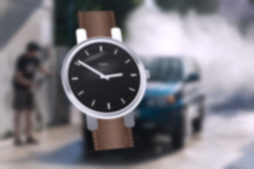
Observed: 2 h 51 min
